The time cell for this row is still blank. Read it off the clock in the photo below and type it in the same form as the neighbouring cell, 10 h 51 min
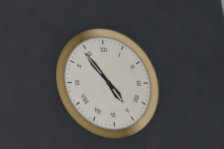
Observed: 4 h 54 min
